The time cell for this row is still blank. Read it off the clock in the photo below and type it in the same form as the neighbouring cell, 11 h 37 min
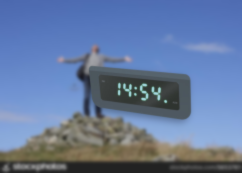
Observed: 14 h 54 min
